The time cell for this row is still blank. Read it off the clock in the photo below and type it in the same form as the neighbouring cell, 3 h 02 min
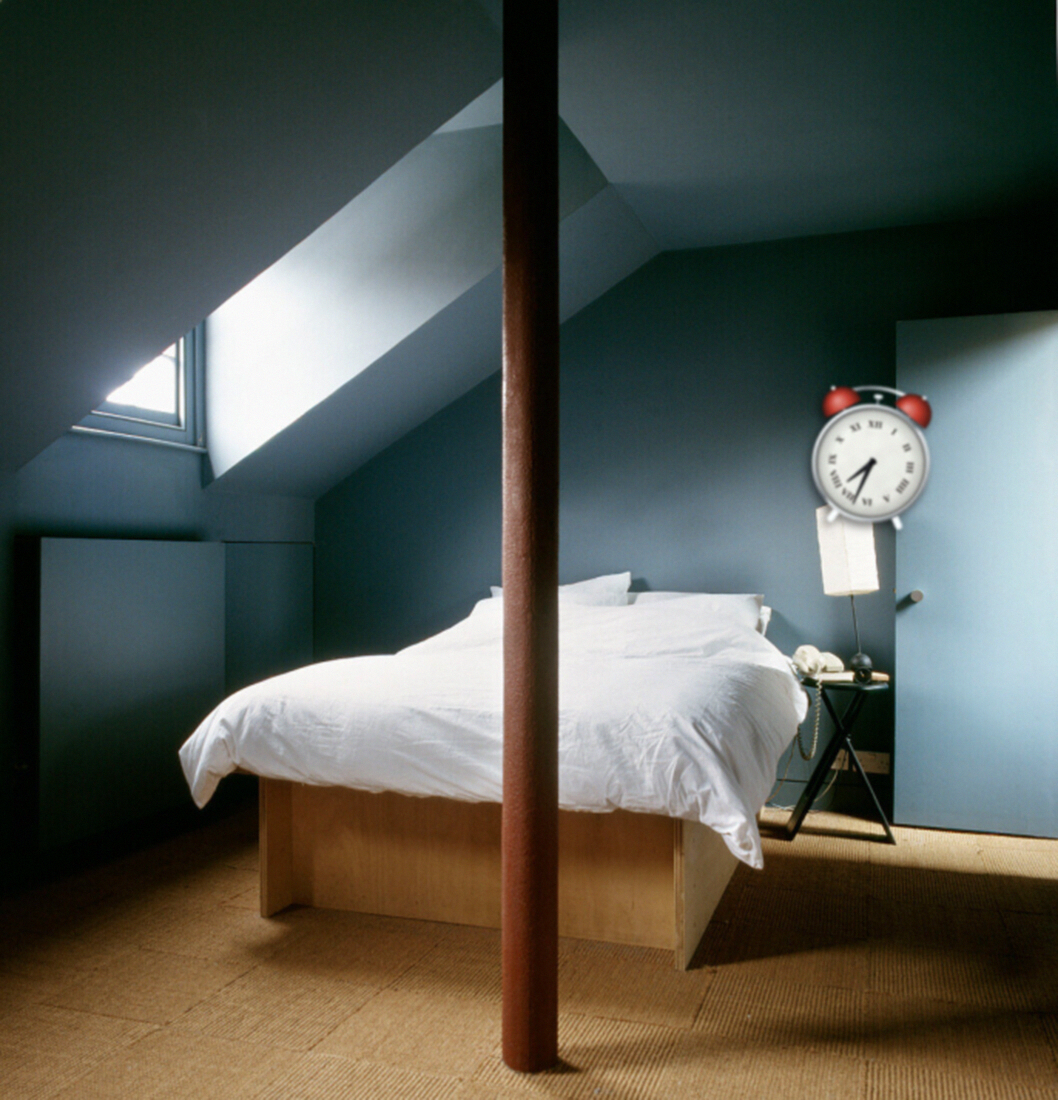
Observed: 7 h 33 min
